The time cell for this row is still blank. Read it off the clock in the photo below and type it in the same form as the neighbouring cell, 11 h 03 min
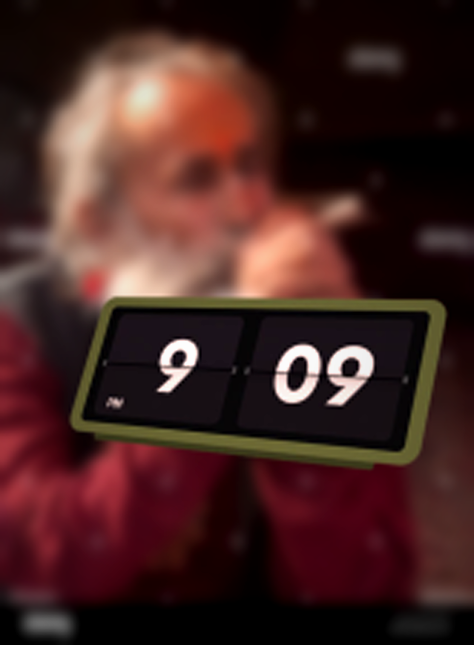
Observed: 9 h 09 min
